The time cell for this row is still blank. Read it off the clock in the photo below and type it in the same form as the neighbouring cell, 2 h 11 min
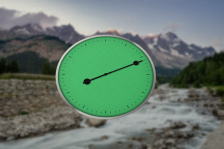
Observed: 8 h 11 min
